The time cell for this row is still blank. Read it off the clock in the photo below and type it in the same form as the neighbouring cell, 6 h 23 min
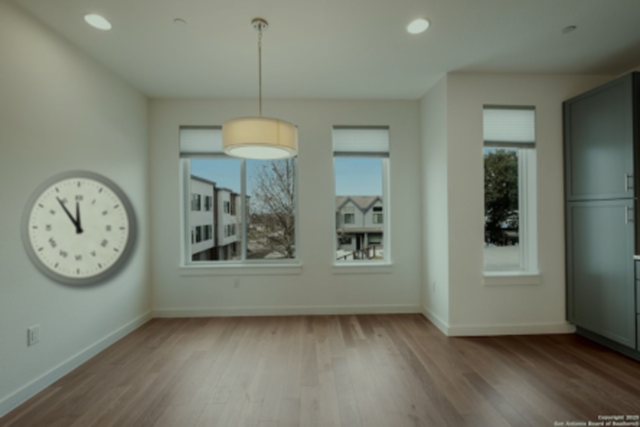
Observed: 11 h 54 min
